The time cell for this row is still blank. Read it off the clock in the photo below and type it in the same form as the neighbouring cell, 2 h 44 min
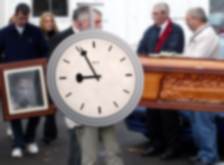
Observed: 8 h 56 min
